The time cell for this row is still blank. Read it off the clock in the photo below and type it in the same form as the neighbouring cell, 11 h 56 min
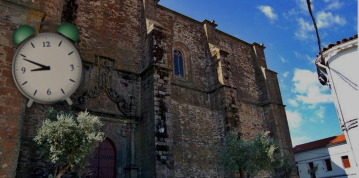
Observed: 8 h 49 min
